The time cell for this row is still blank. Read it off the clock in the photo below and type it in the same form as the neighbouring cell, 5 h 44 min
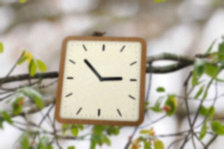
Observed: 2 h 53 min
